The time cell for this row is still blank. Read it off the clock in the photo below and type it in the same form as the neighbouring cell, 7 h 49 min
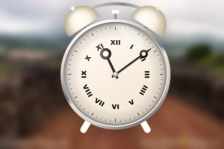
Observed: 11 h 09 min
